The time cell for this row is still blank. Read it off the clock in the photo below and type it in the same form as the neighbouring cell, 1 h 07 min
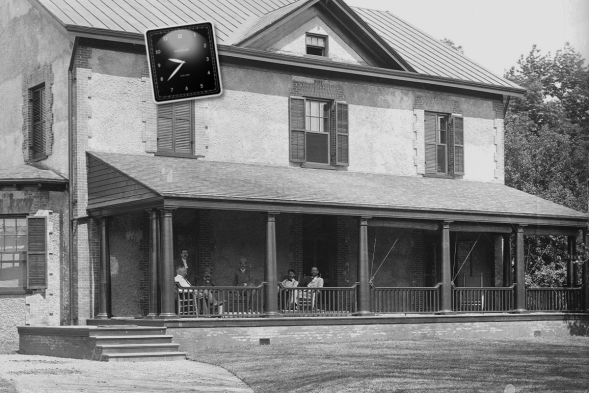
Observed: 9 h 38 min
